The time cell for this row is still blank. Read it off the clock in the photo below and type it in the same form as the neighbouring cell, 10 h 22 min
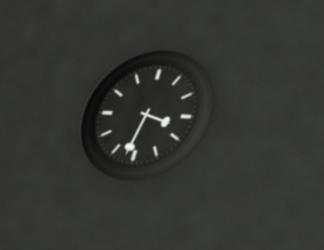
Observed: 3 h 32 min
